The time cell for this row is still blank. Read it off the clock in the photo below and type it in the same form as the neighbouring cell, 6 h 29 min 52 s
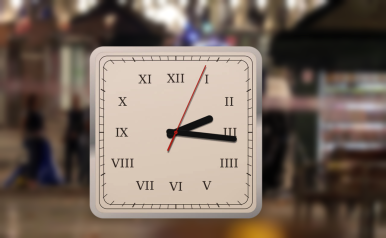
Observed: 2 h 16 min 04 s
